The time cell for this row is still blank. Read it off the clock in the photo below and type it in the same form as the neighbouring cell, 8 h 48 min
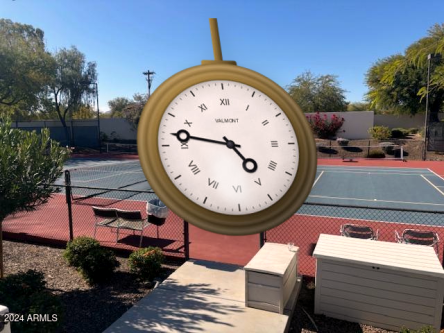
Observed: 4 h 47 min
